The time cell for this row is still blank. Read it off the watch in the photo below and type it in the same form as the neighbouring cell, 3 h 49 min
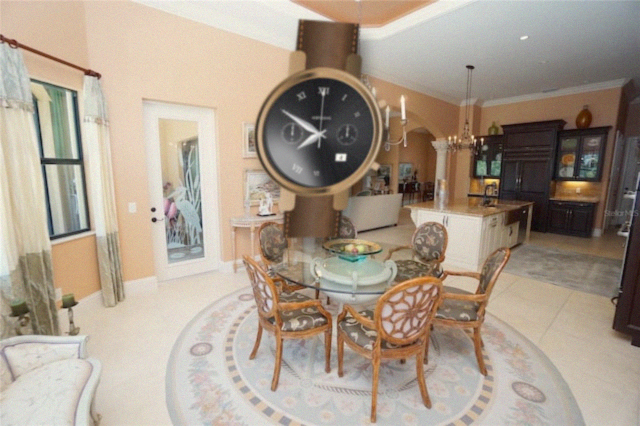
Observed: 7 h 50 min
